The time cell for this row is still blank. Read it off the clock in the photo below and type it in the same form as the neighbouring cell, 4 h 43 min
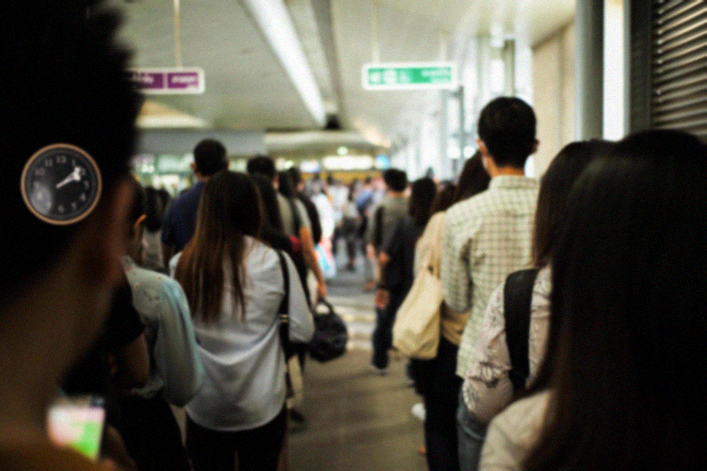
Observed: 2 h 08 min
